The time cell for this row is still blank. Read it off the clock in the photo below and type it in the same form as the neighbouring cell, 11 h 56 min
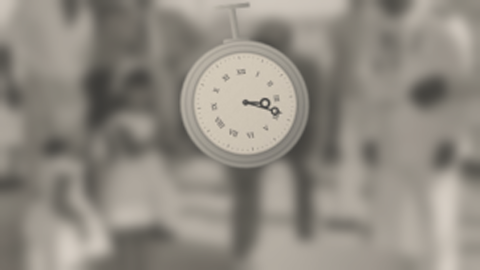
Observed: 3 h 19 min
